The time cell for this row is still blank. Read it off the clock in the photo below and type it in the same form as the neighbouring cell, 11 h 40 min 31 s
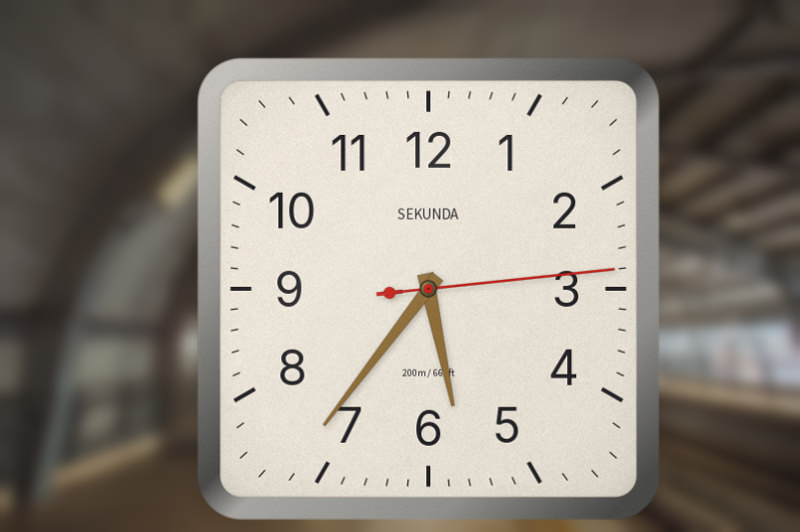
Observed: 5 h 36 min 14 s
